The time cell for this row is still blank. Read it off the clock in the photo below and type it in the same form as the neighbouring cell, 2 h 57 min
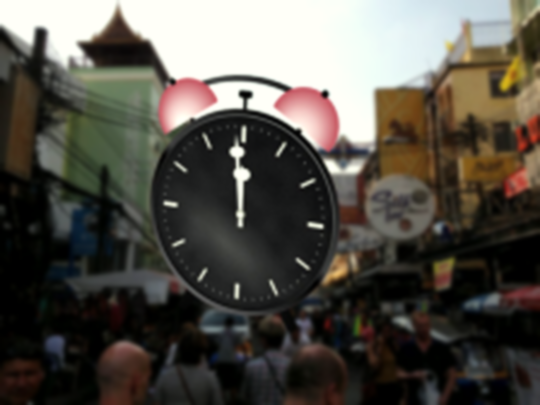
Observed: 11 h 59 min
